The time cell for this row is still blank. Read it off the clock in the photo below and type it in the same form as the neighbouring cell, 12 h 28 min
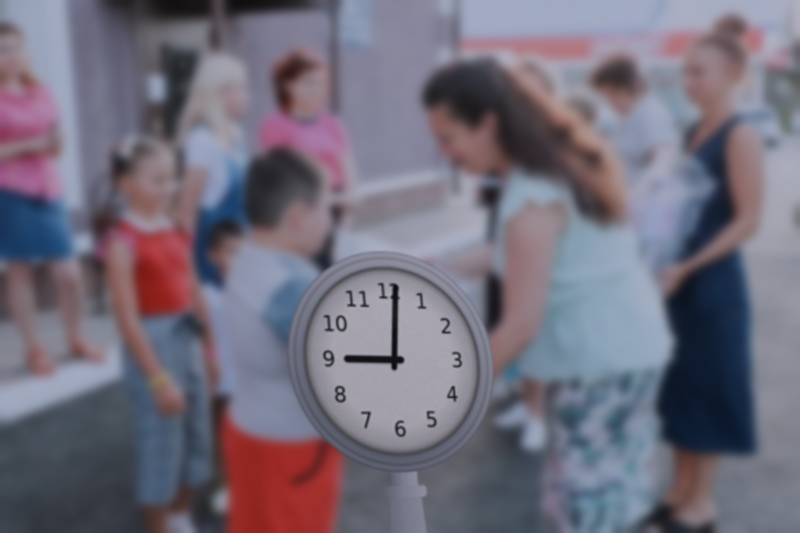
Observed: 9 h 01 min
